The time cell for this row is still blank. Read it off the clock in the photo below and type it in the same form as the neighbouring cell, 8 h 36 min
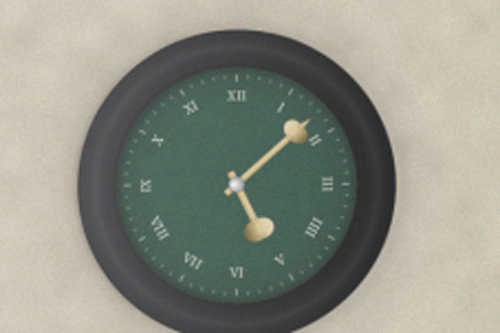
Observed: 5 h 08 min
